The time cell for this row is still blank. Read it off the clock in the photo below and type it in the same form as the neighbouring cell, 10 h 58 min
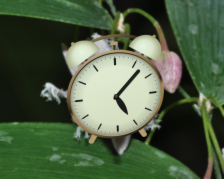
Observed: 5 h 07 min
